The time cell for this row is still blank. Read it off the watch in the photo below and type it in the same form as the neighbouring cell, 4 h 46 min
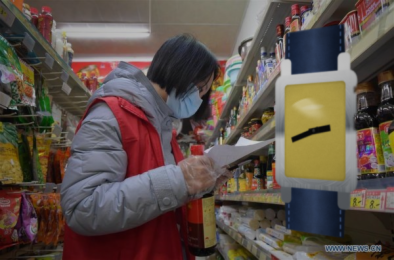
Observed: 2 h 42 min
